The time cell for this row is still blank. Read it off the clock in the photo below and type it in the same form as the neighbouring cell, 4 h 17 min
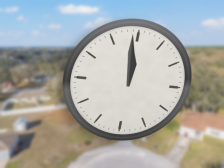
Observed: 11 h 59 min
